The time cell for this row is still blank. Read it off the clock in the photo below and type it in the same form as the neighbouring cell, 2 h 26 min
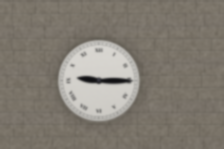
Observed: 9 h 15 min
